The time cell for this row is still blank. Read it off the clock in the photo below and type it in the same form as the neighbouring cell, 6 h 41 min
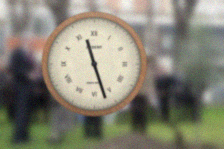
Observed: 11 h 27 min
